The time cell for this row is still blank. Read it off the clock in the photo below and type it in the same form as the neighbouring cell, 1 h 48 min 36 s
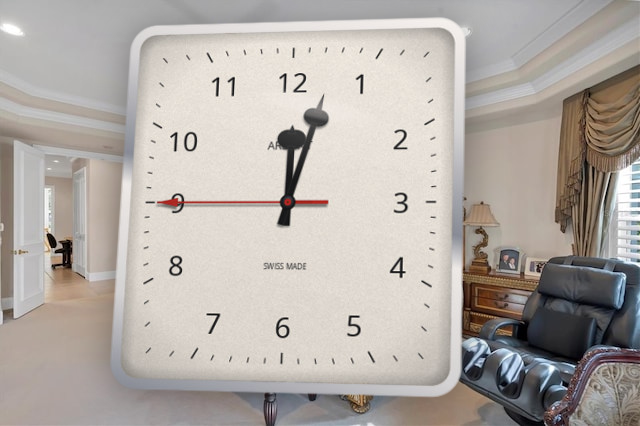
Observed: 12 h 02 min 45 s
